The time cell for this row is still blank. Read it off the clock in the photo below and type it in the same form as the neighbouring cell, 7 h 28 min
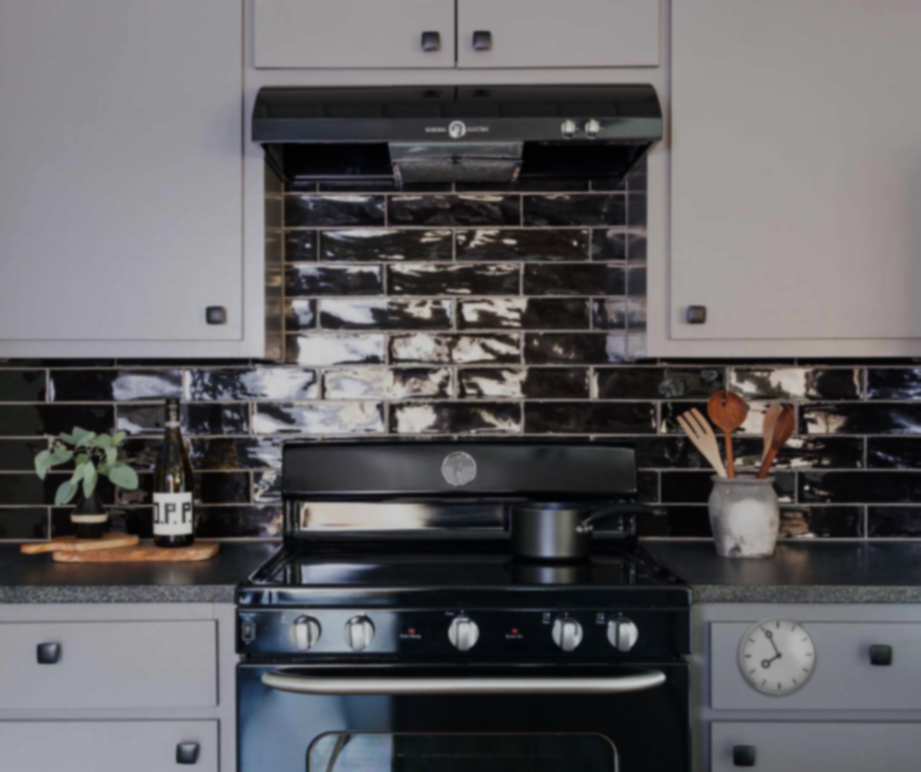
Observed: 7 h 56 min
